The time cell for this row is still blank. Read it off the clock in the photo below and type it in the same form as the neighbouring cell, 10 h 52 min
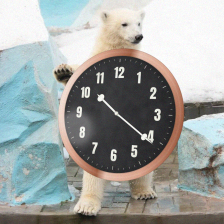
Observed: 10 h 21 min
